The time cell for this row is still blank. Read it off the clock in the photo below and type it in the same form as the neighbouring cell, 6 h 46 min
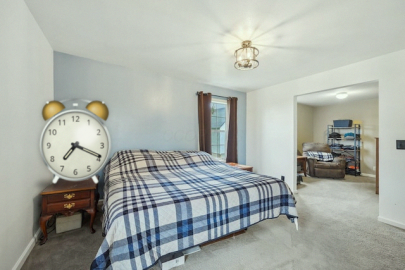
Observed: 7 h 19 min
